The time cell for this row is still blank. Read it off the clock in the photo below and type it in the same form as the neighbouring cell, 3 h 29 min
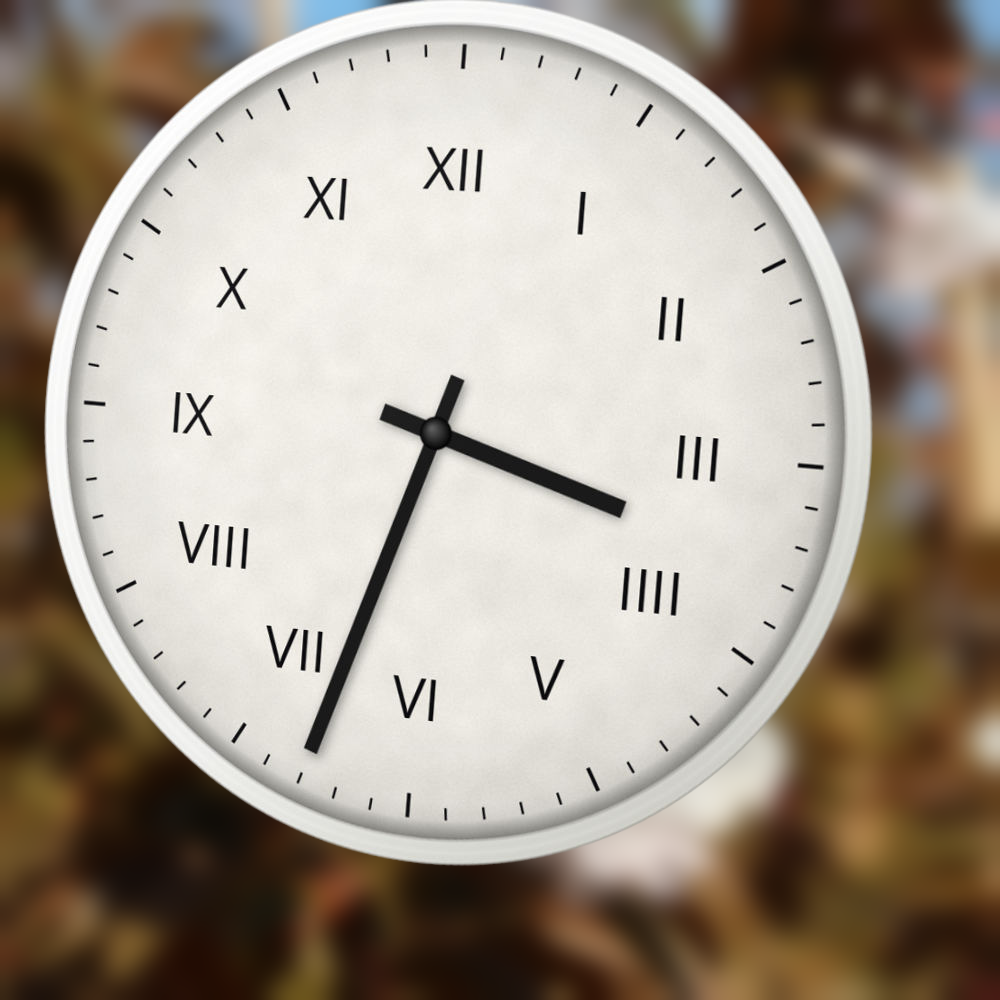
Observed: 3 h 33 min
